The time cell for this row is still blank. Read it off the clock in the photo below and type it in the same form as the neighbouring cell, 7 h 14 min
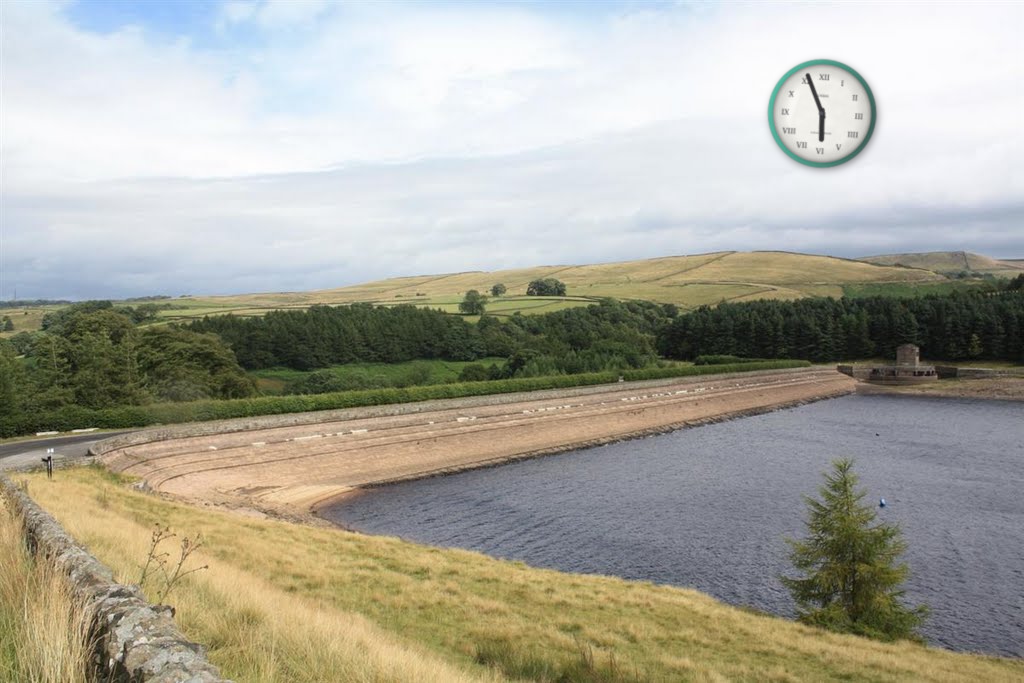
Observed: 5 h 56 min
